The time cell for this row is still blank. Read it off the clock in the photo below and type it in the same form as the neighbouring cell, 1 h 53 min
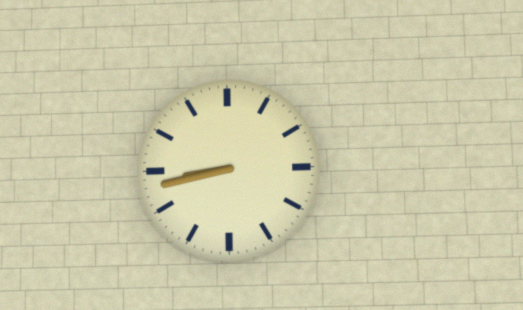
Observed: 8 h 43 min
